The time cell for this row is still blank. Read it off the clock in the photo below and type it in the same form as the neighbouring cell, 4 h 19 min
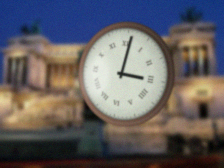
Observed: 3 h 01 min
